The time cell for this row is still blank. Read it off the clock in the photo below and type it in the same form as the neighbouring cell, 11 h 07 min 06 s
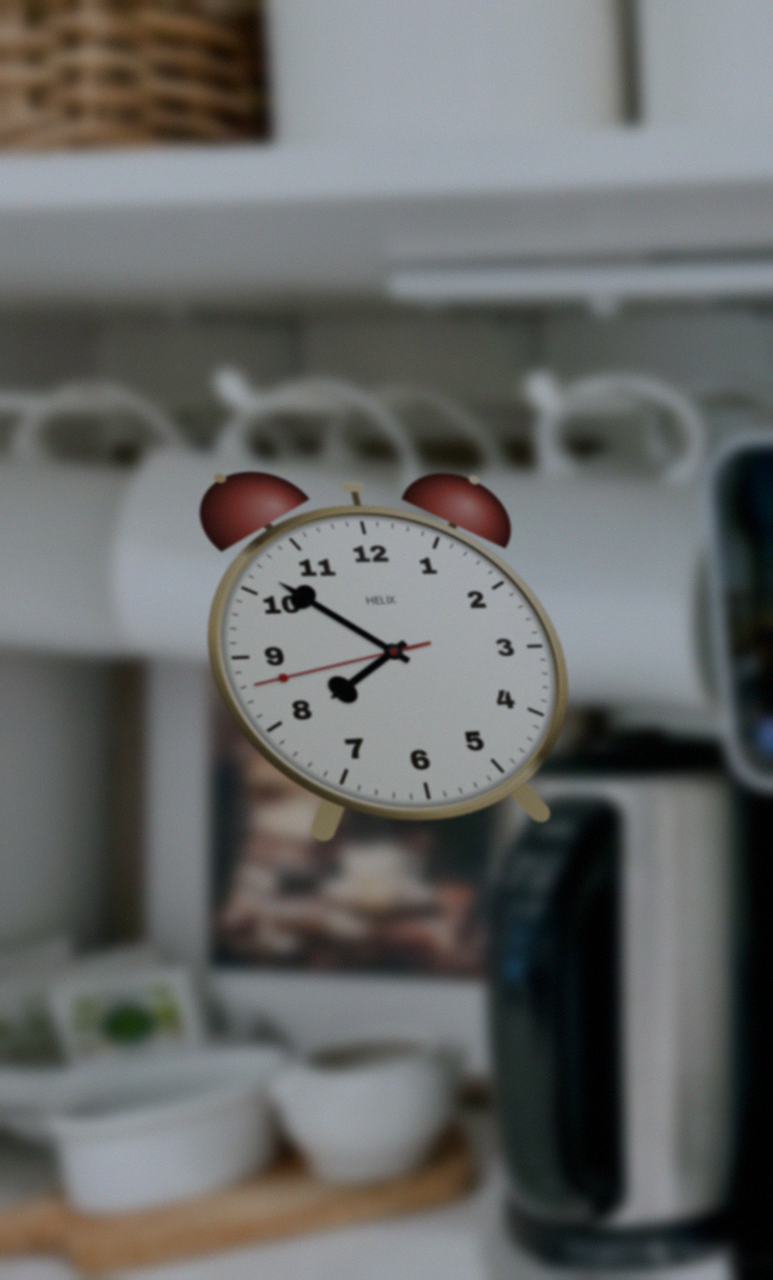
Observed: 7 h 51 min 43 s
